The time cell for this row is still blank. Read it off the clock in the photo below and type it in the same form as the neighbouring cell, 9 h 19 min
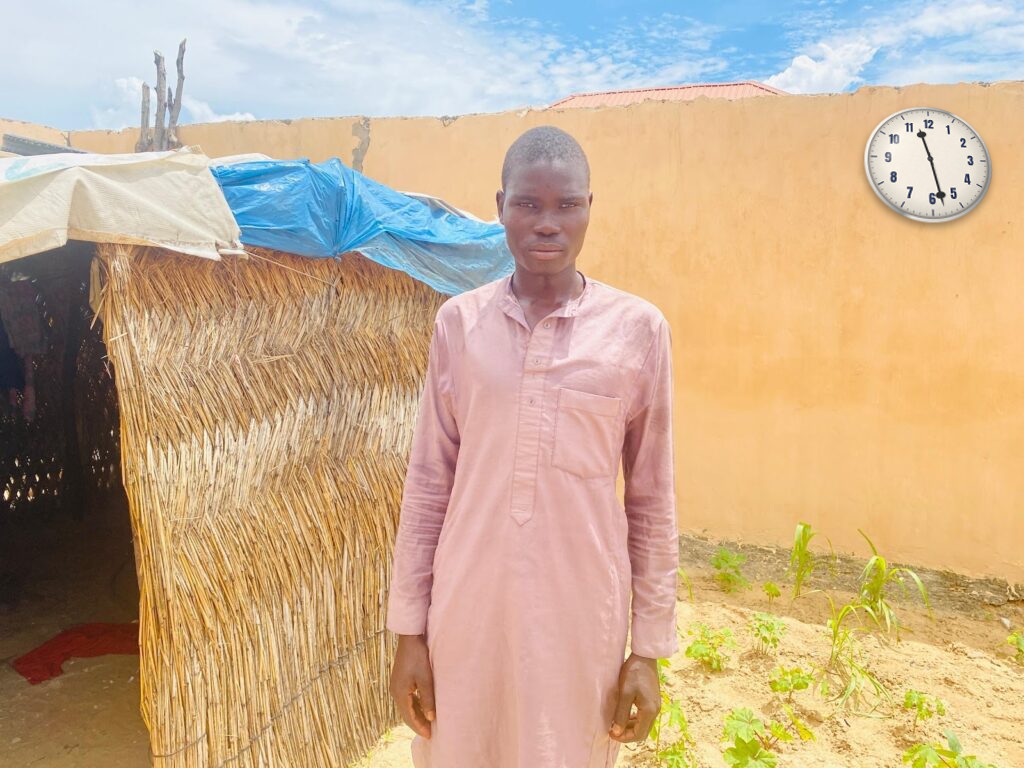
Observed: 11 h 28 min
